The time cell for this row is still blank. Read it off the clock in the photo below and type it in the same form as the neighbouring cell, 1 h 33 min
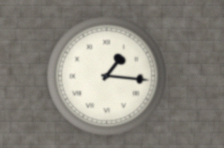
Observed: 1 h 16 min
